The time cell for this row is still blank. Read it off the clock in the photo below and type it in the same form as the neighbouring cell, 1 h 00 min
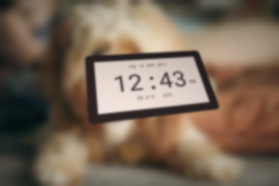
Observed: 12 h 43 min
